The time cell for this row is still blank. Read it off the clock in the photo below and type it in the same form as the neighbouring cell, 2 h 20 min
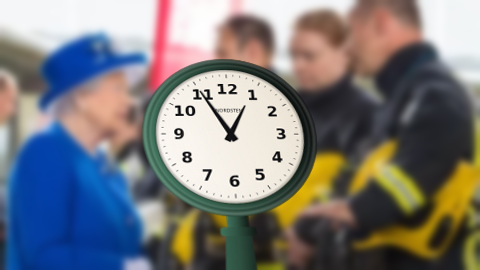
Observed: 12 h 55 min
